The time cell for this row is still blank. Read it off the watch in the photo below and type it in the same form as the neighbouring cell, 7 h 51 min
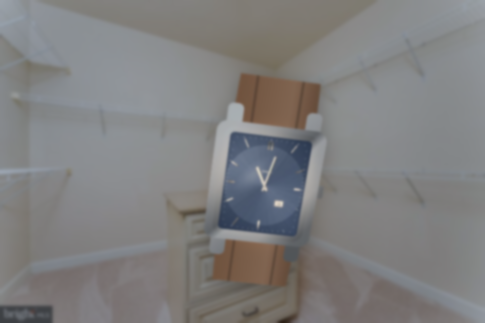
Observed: 11 h 02 min
